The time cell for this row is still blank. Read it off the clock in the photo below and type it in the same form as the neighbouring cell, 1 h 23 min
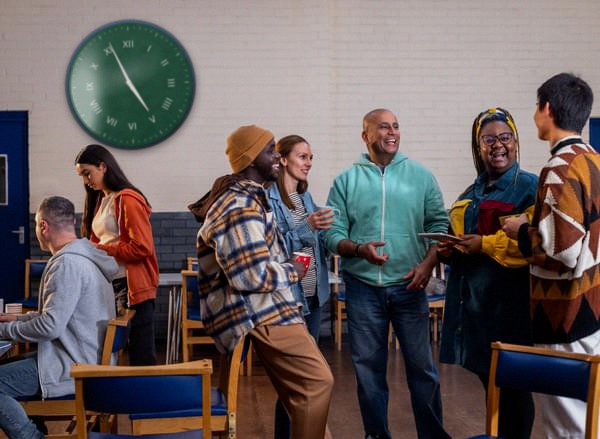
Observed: 4 h 56 min
